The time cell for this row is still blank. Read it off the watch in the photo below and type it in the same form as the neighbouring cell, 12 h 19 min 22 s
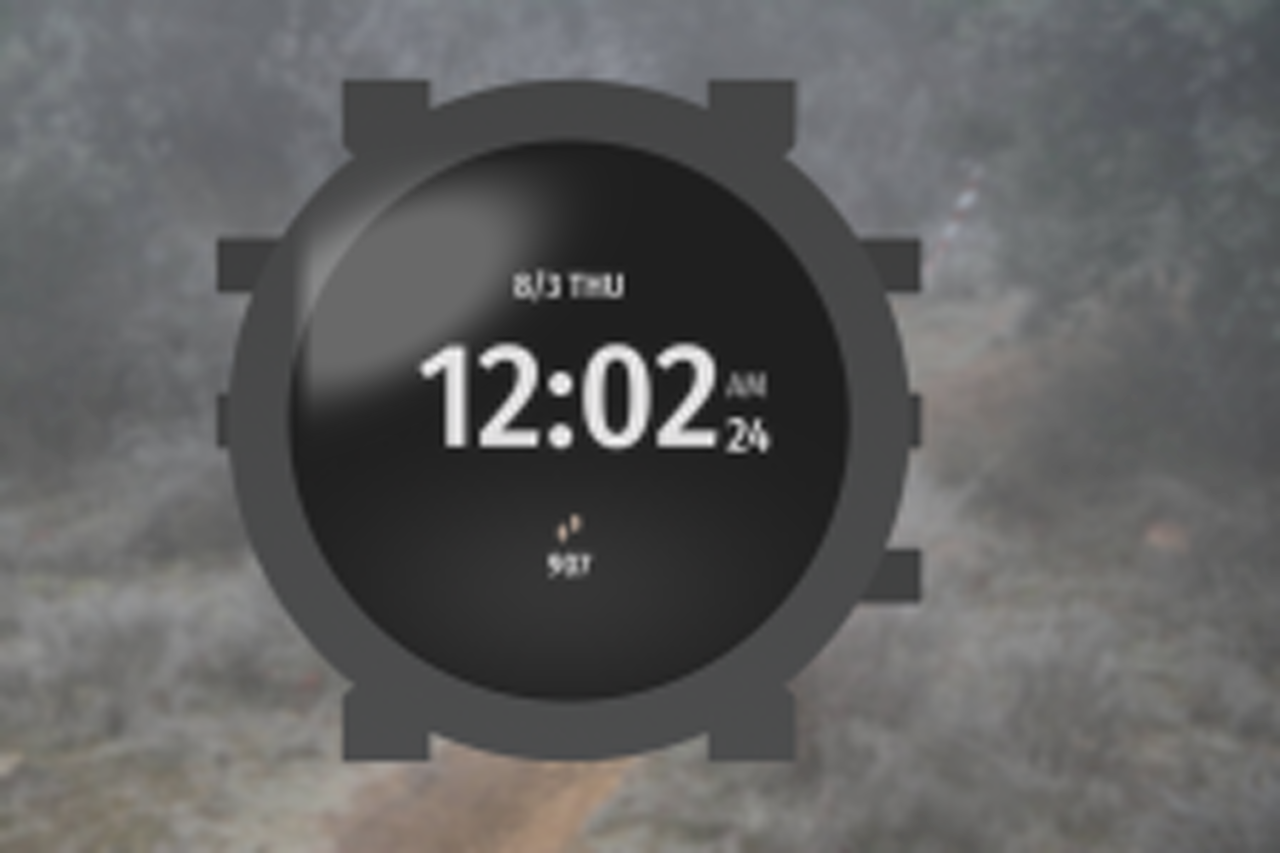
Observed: 12 h 02 min 24 s
